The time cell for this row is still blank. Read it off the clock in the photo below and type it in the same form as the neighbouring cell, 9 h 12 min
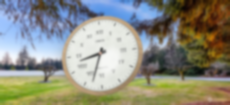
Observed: 8 h 33 min
